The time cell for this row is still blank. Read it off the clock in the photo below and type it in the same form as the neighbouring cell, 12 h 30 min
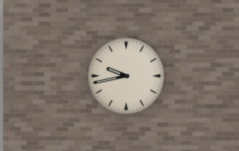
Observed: 9 h 43 min
